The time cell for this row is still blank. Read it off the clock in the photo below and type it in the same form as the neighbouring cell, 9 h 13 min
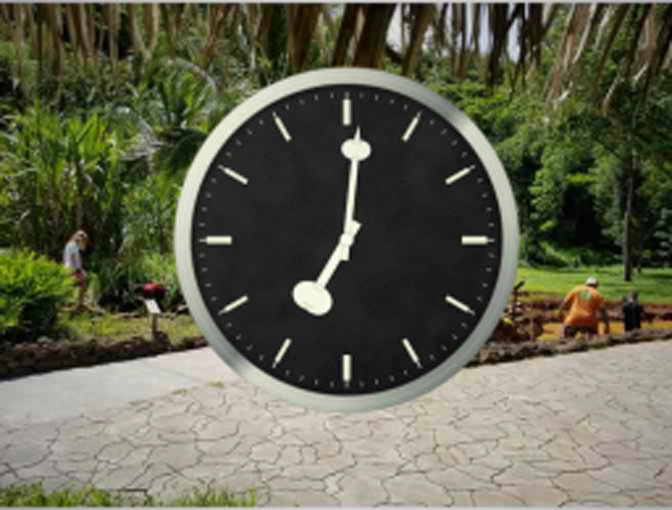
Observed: 7 h 01 min
